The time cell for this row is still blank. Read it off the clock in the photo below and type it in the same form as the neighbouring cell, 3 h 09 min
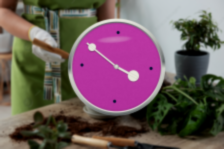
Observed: 3 h 51 min
